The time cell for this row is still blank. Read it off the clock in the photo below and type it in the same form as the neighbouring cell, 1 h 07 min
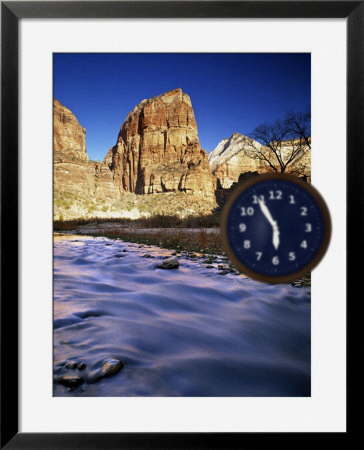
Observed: 5 h 55 min
